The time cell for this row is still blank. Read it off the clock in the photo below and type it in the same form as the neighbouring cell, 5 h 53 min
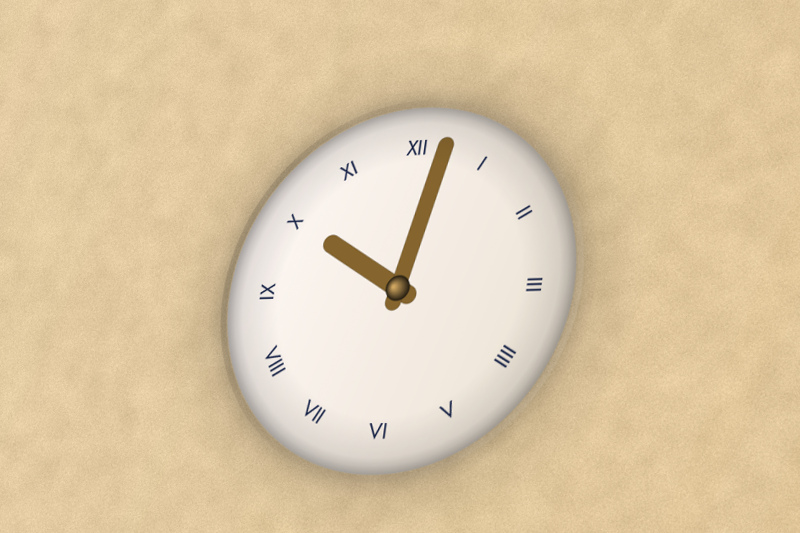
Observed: 10 h 02 min
